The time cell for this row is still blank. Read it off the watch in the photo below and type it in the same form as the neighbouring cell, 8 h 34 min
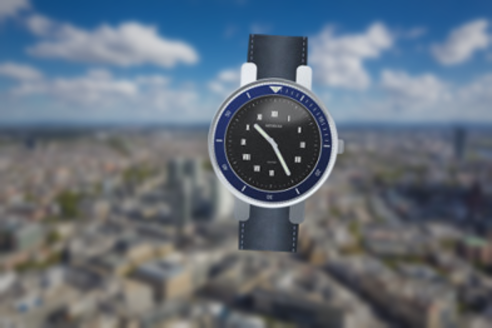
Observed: 10 h 25 min
